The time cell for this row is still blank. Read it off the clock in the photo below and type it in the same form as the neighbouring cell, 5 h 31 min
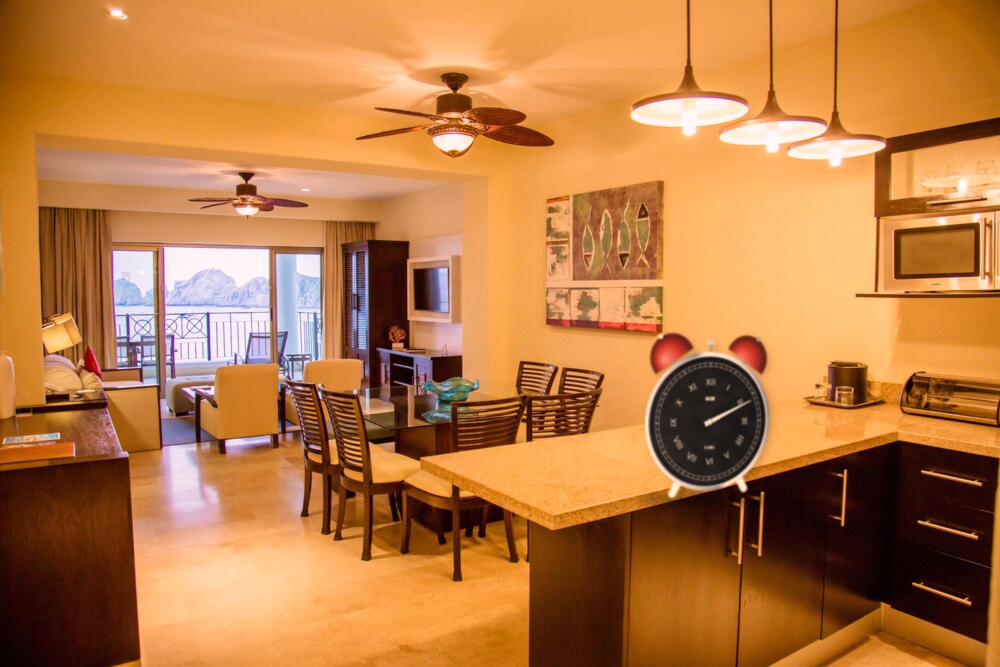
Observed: 2 h 11 min
